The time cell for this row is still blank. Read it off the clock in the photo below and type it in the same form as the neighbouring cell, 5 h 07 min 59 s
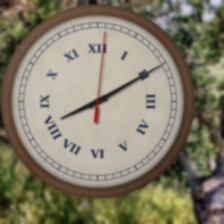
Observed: 8 h 10 min 01 s
